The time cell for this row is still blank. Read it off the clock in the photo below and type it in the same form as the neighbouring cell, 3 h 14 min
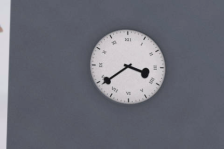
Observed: 3 h 39 min
